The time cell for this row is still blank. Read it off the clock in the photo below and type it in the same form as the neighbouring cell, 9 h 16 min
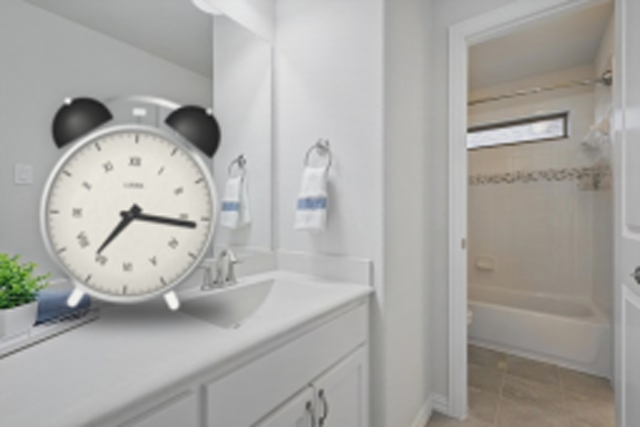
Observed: 7 h 16 min
